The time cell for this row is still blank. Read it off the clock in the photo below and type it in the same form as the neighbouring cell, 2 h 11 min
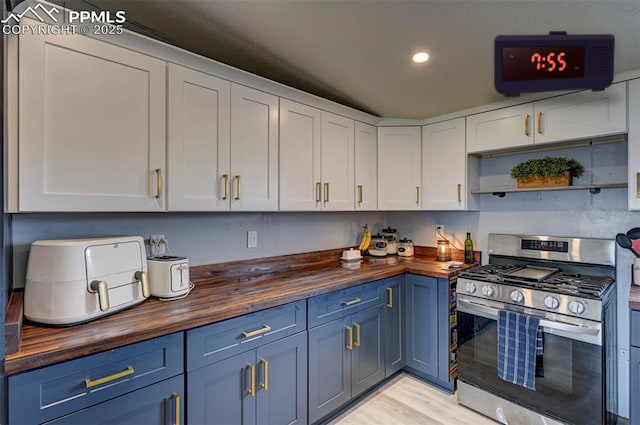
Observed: 7 h 55 min
